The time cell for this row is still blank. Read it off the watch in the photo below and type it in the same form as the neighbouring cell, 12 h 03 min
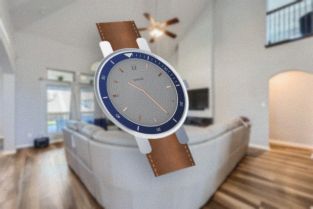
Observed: 10 h 25 min
